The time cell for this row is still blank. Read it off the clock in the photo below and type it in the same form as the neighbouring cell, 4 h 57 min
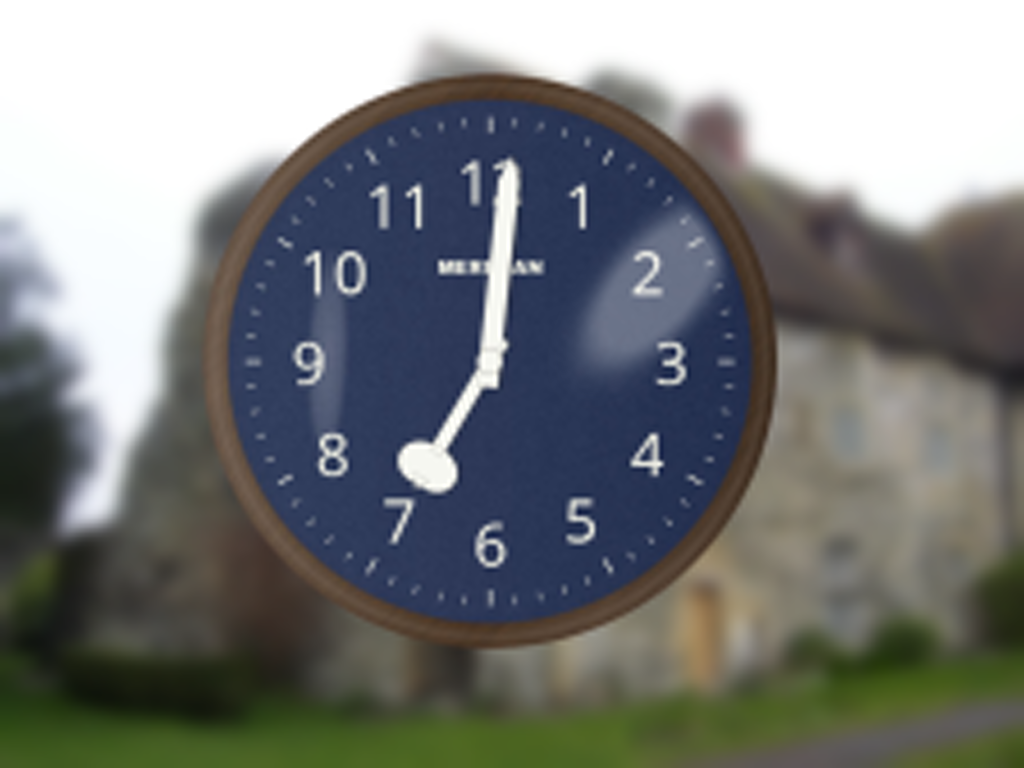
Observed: 7 h 01 min
